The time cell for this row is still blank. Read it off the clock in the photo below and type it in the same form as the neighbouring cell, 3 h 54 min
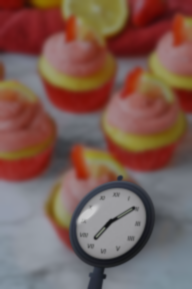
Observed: 7 h 09 min
